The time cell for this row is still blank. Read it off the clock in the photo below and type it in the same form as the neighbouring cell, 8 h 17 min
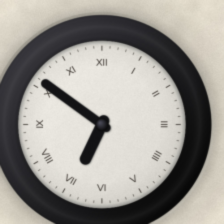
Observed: 6 h 51 min
